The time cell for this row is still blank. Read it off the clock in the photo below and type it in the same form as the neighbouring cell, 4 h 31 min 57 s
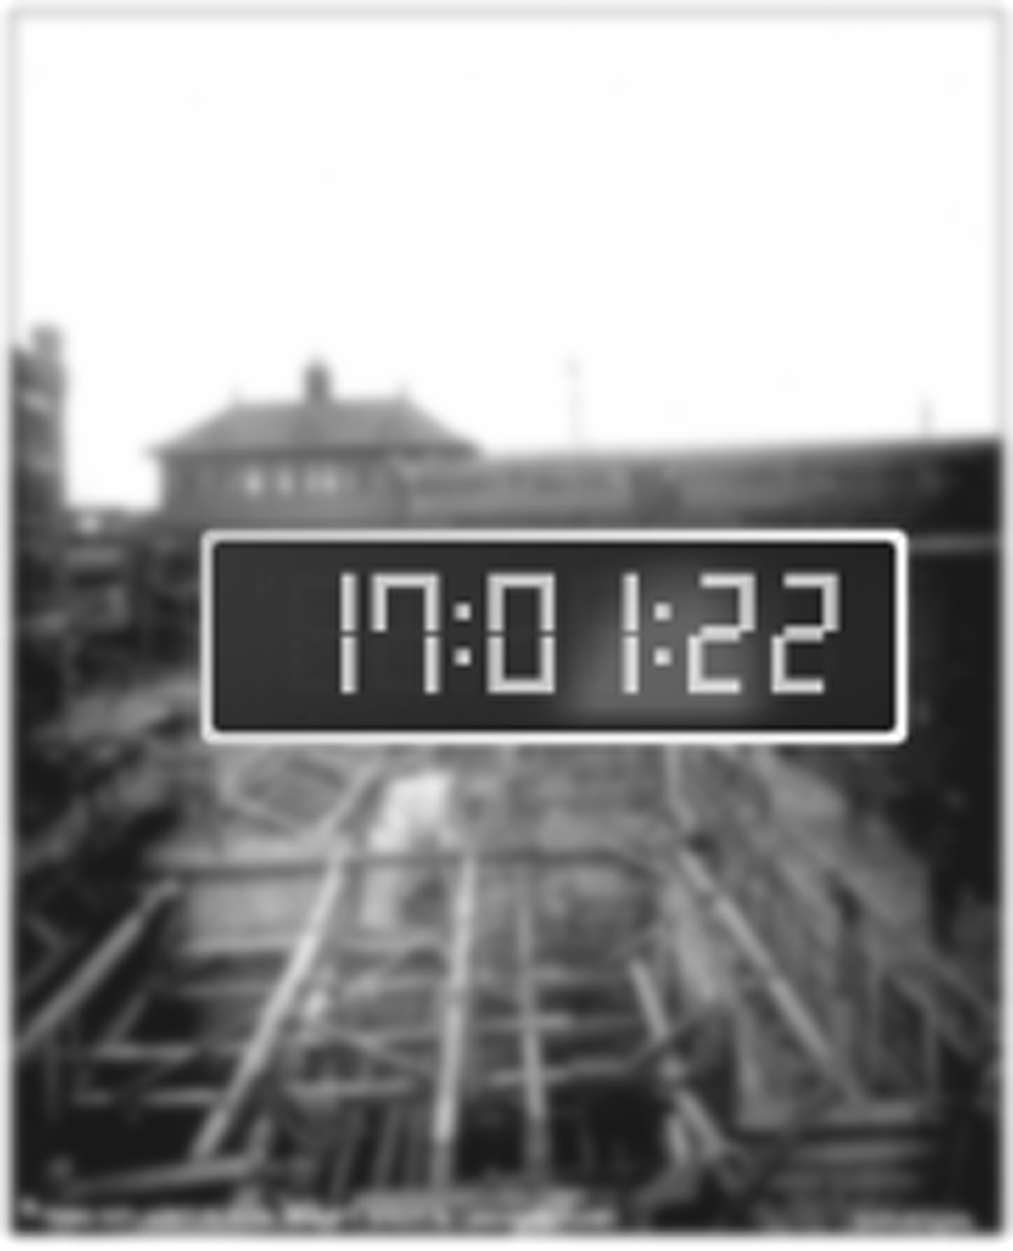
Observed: 17 h 01 min 22 s
